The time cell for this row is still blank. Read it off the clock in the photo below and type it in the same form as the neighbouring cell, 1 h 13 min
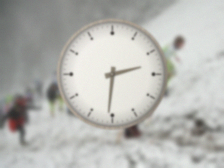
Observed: 2 h 31 min
